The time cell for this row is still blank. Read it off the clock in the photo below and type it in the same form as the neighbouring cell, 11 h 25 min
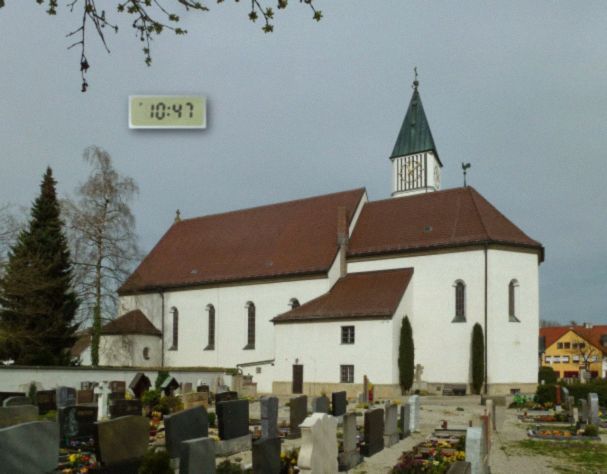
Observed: 10 h 47 min
